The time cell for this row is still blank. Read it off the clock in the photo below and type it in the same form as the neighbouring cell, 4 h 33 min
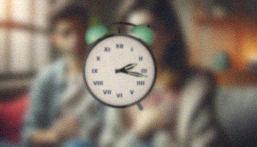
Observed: 2 h 17 min
